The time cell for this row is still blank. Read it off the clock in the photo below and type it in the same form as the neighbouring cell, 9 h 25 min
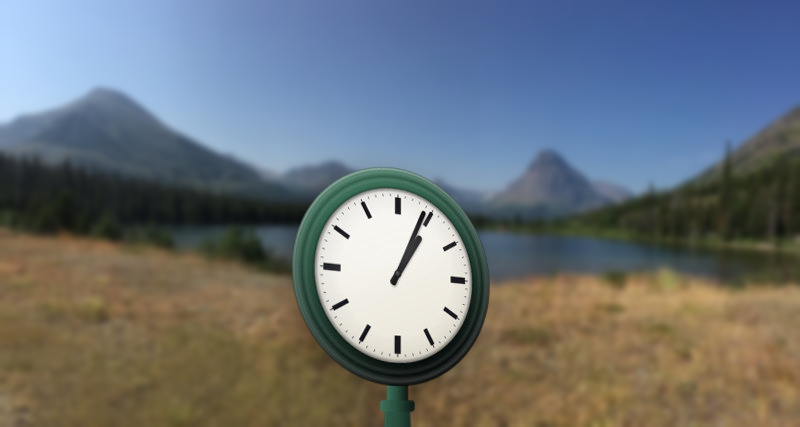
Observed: 1 h 04 min
